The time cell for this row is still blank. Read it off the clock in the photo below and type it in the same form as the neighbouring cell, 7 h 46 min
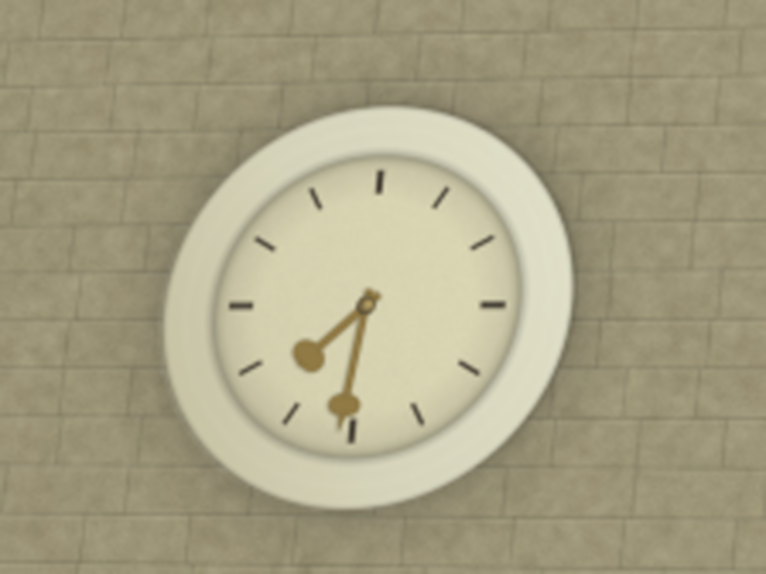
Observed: 7 h 31 min
